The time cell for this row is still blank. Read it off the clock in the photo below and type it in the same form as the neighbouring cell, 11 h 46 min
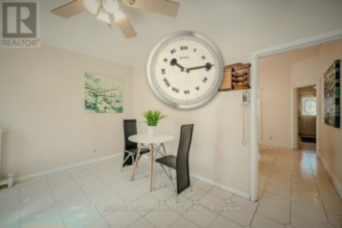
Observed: 10 h 14 min
